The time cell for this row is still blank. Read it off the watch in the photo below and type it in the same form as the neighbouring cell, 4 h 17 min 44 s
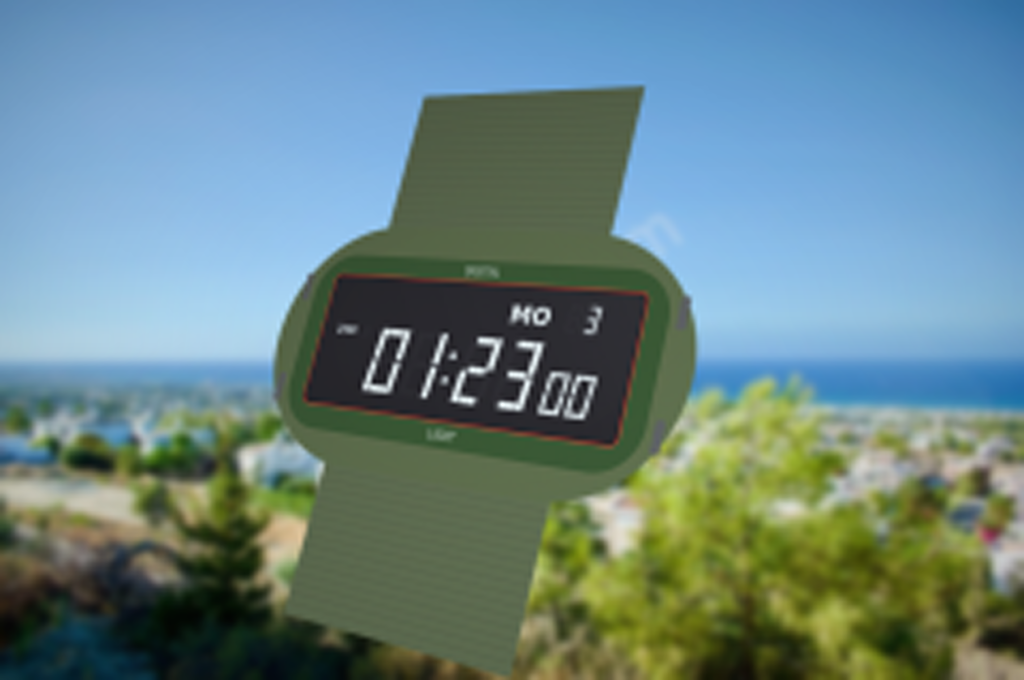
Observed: 1 h 23 min 00 s
